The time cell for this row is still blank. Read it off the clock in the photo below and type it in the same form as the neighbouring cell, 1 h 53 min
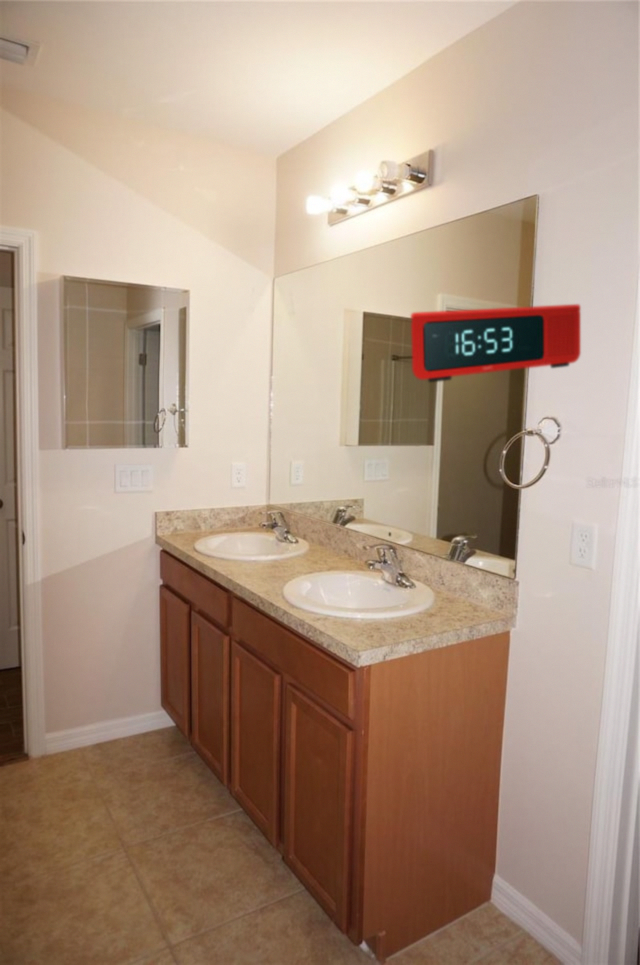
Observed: 16 h 53 min
